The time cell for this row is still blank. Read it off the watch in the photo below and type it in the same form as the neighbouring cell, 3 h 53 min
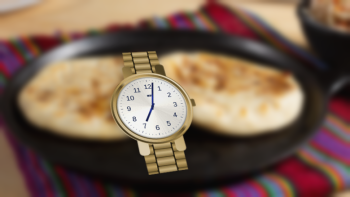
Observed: 7 h 02 min
